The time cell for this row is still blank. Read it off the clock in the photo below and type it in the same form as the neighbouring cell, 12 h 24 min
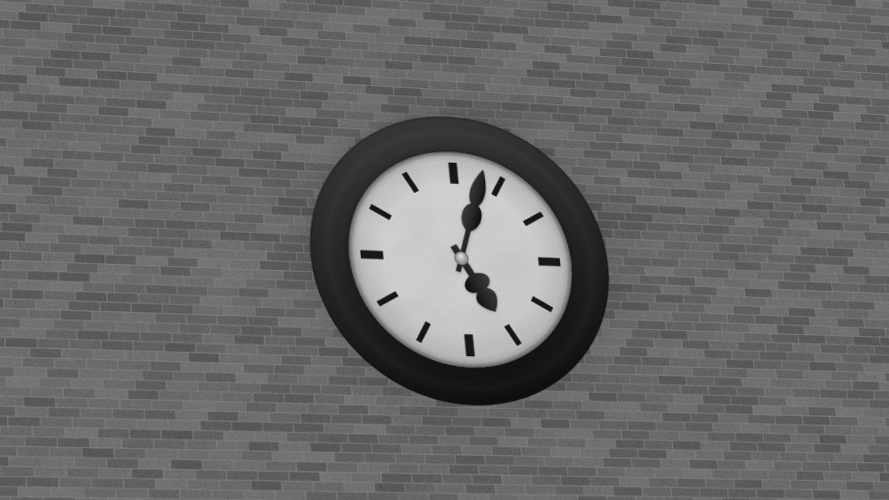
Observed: 5 h 03 min
